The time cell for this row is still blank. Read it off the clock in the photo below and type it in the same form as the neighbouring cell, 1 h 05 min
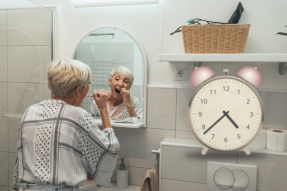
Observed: 4 h 38 min
